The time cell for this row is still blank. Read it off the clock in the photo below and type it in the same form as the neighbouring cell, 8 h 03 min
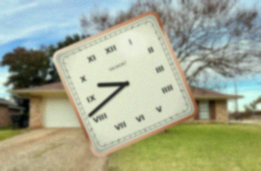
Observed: 9 h 42 min
